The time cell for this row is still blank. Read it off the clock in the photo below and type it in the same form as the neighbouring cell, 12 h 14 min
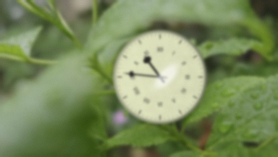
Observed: 10 h 46 min
